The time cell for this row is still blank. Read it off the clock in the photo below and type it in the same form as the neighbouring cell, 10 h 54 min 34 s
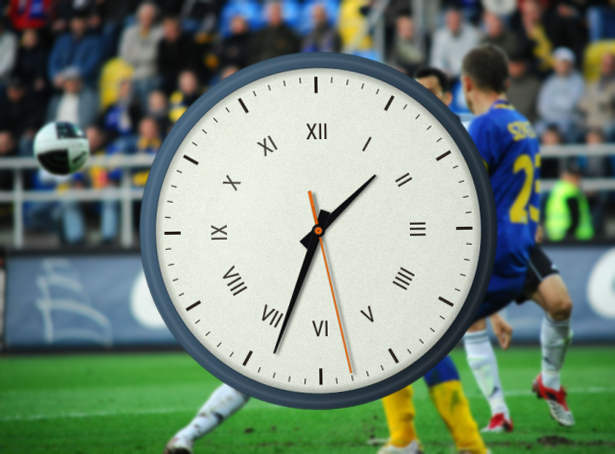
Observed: 1 h 33 min 28 s
